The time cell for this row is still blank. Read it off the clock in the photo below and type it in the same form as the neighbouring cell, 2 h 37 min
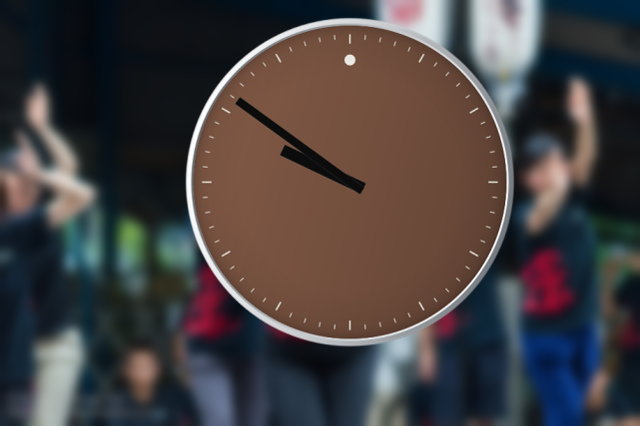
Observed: 9 h 51 min
